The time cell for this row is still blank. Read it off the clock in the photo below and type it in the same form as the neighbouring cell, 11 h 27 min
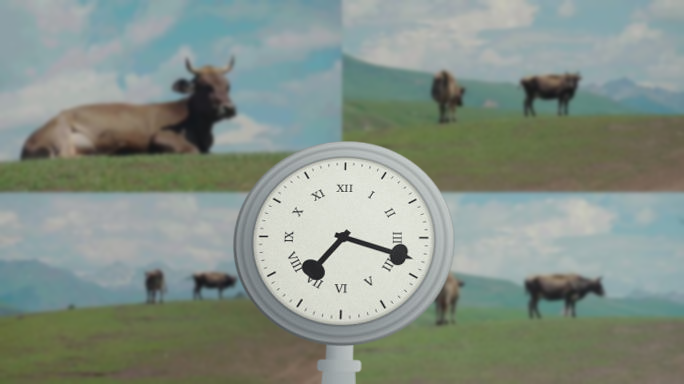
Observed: 7 h 18 min
